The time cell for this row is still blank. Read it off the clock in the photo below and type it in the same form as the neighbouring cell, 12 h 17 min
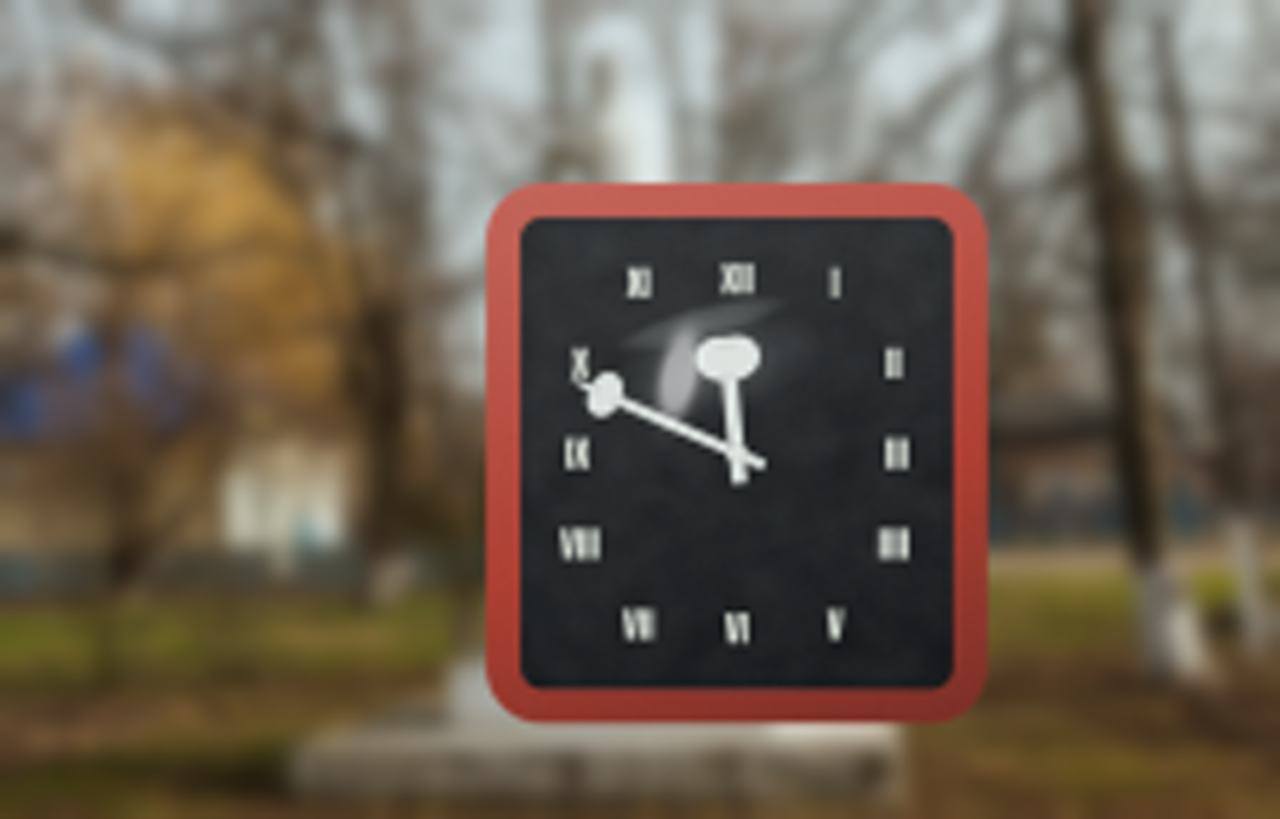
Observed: 11 h 49 min
